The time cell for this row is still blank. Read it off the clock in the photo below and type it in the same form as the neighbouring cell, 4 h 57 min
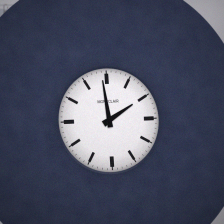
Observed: 1 h 59 min
